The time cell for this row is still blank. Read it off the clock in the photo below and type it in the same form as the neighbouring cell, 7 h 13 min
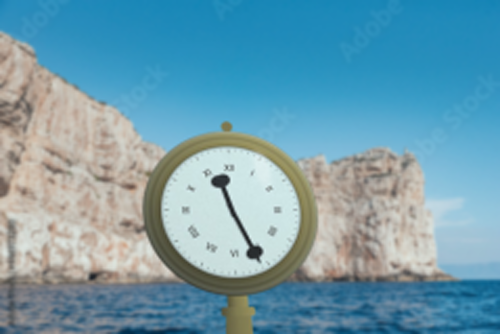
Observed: 11 h 26 min
